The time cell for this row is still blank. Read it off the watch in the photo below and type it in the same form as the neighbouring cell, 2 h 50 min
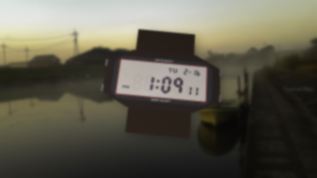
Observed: 1 h 09 min
